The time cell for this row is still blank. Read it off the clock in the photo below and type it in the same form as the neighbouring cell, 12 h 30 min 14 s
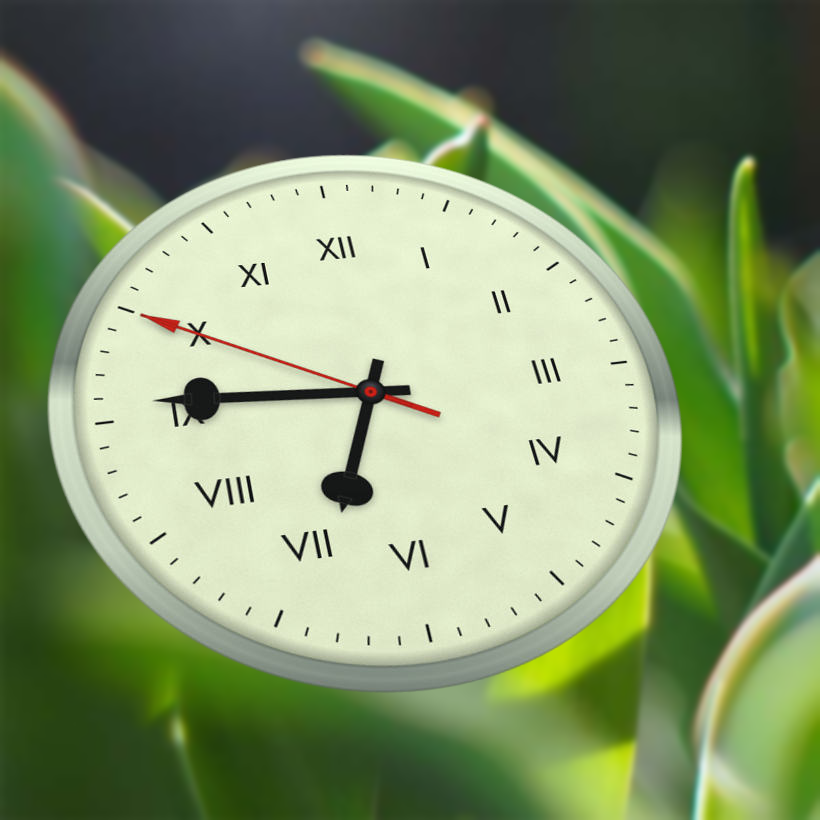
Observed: 6 h 45 min 50 s
